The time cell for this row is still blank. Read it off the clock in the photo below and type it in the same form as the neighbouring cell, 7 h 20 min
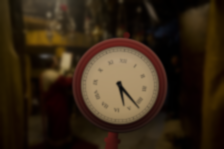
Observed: 5 h 22 min
